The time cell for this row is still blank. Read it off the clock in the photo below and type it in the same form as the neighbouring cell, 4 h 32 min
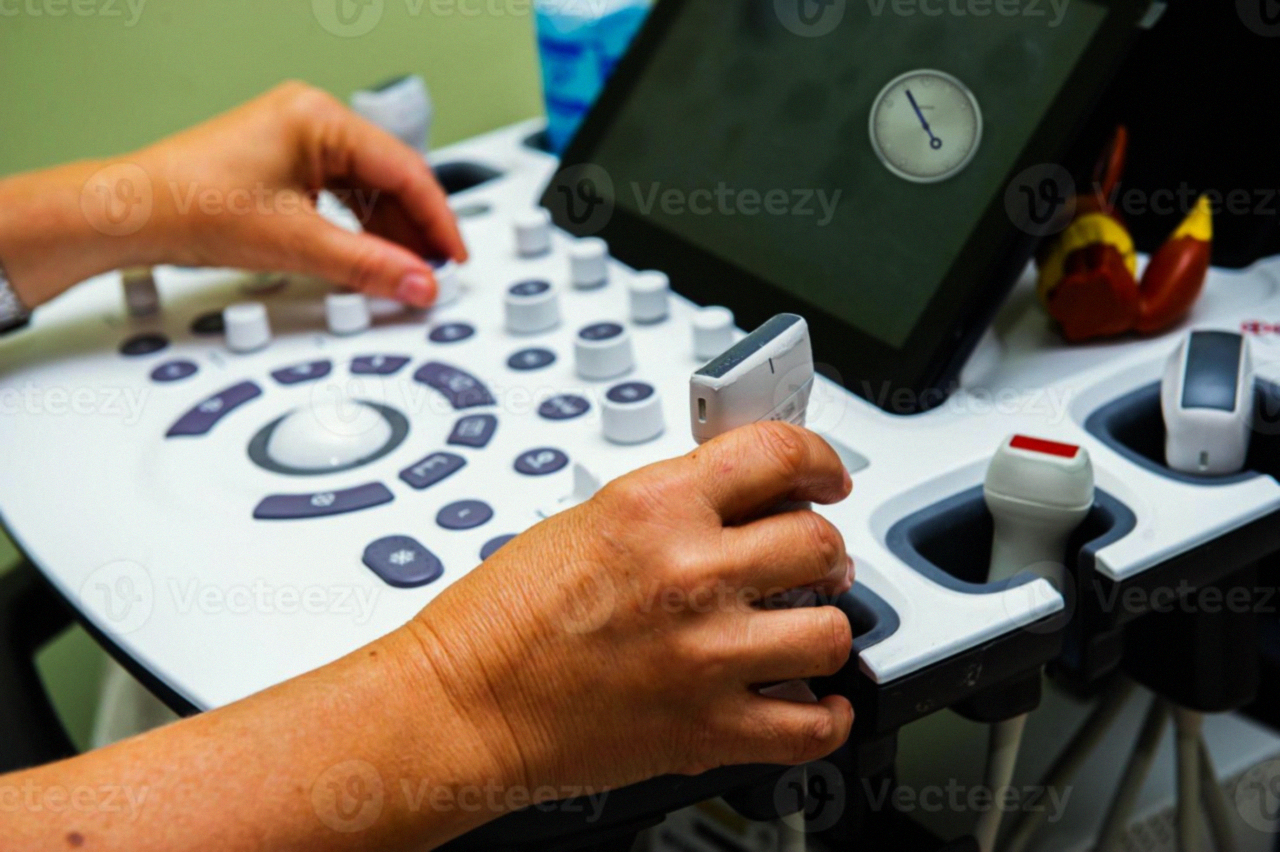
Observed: 4 h 55 min
